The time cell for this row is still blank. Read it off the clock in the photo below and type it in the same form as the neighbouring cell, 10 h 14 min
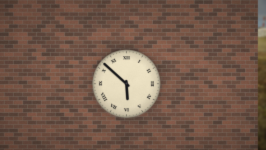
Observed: 5 h 52 min
